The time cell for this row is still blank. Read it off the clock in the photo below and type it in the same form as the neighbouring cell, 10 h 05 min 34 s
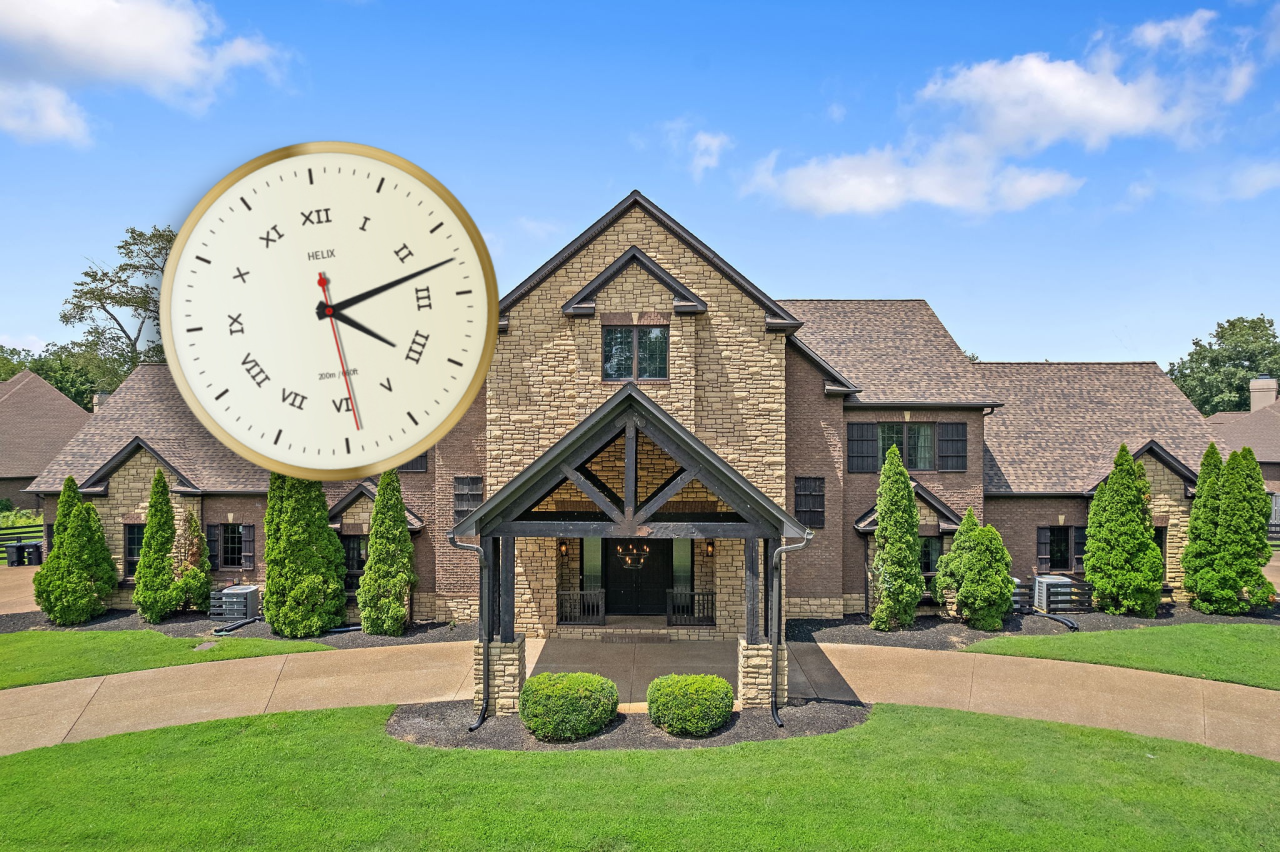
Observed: 4 h 12 min 29 s
